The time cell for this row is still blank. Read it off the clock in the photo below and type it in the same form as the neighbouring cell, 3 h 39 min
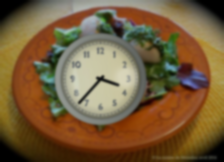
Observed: 3 h 37 min
